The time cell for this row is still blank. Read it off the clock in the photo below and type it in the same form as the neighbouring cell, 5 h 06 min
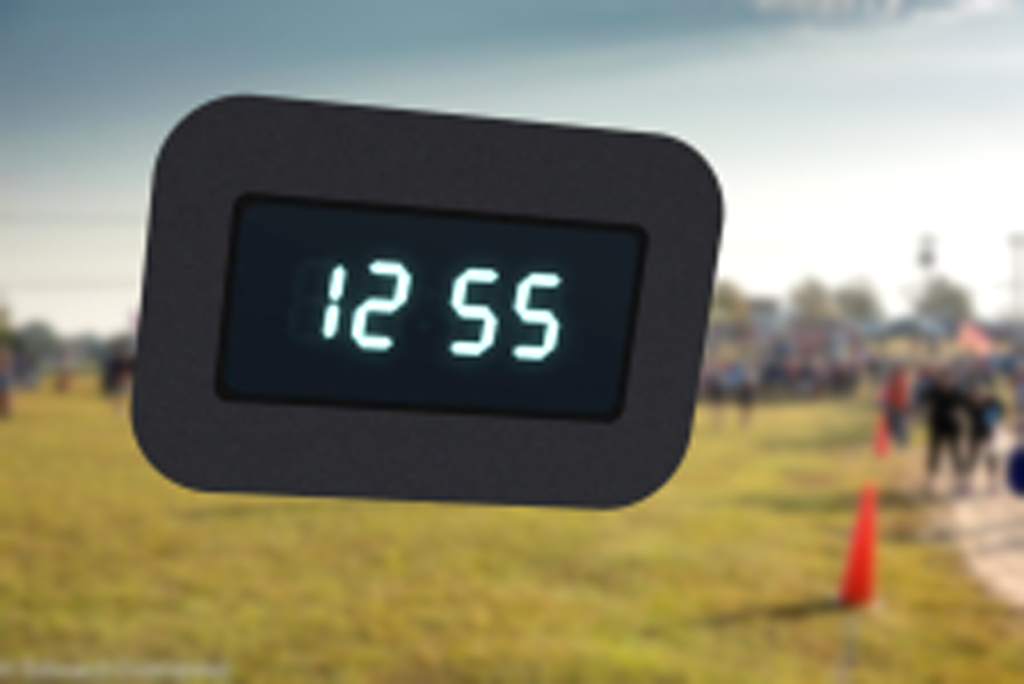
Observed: 12 h 55 min
